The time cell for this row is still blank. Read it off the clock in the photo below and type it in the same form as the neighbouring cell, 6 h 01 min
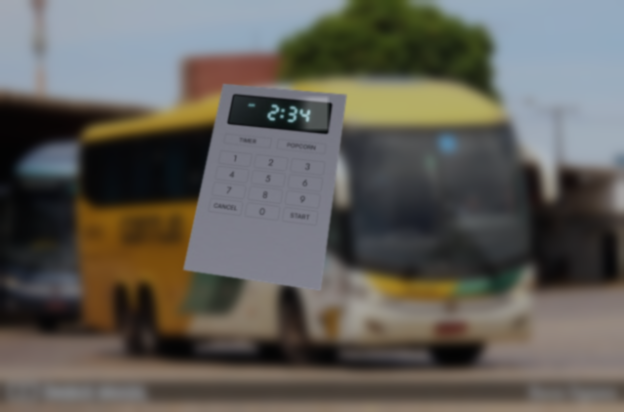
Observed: 2 h 34 min
